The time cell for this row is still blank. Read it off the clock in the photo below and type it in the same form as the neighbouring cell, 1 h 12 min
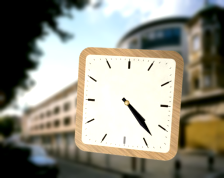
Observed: 4 h 23 min
